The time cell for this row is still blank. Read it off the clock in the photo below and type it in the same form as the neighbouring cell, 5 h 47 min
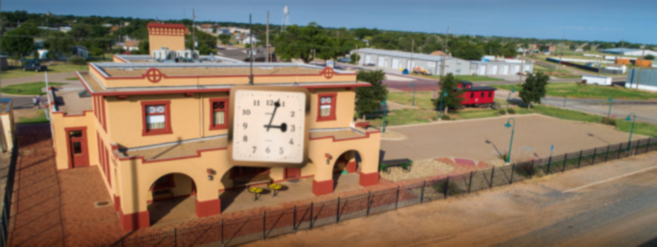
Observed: 3 h 03 min
